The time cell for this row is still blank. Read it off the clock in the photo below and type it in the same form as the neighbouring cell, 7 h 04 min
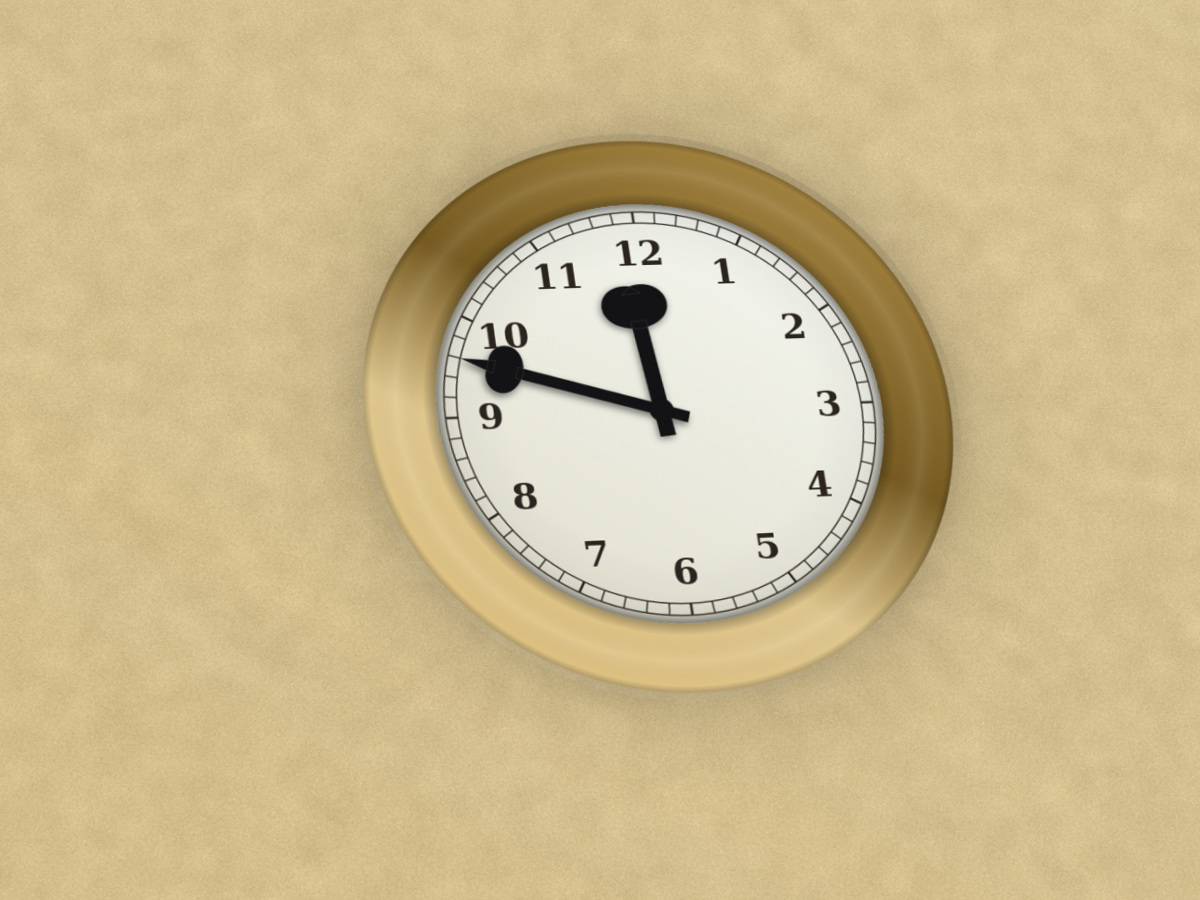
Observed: 11 h 48 min
